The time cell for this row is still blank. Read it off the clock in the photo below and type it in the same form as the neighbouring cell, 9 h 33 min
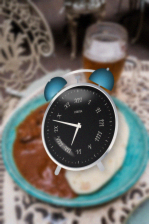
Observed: 6 h 48 min
